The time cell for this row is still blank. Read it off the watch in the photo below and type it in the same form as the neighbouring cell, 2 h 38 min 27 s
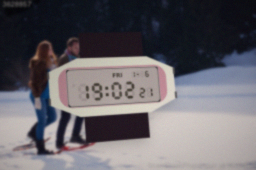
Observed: 19 h 02 min 21 s
